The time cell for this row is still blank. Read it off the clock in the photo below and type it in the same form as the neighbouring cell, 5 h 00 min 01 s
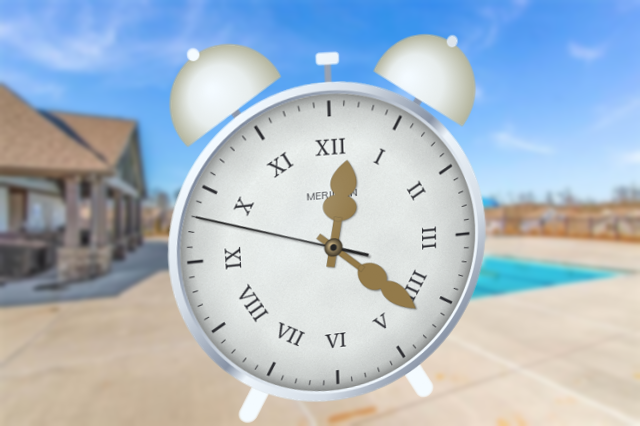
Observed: 12 h 21 min 48 s
